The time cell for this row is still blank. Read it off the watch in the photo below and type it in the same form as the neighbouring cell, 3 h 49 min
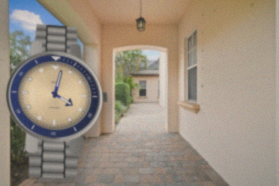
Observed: 4 h 02 min
